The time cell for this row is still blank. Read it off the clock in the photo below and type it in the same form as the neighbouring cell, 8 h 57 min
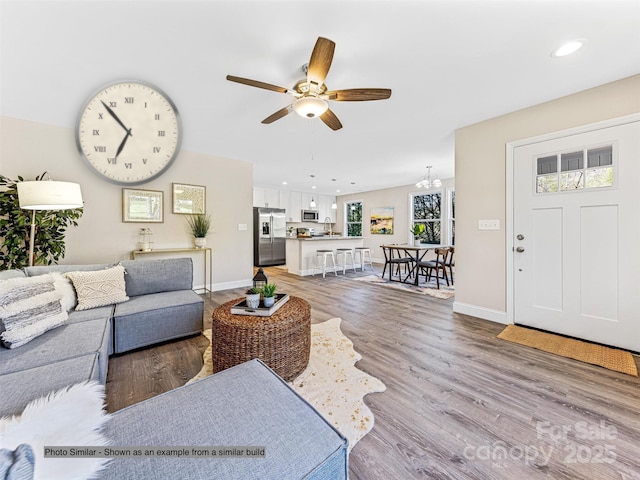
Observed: 6 h 53 min
